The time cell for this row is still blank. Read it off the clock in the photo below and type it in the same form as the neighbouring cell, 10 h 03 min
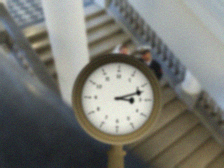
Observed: 3 h 12 min
